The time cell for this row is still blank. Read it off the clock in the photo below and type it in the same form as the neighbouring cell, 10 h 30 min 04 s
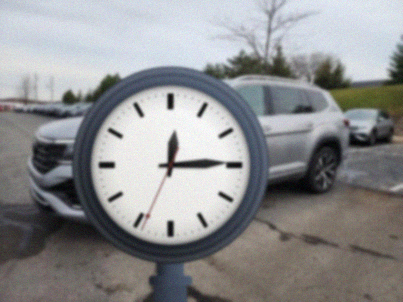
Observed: 12 h 14 min 34 s
